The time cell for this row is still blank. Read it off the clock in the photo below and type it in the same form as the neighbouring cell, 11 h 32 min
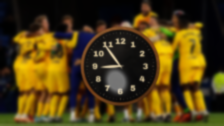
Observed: 8 h 54 min
